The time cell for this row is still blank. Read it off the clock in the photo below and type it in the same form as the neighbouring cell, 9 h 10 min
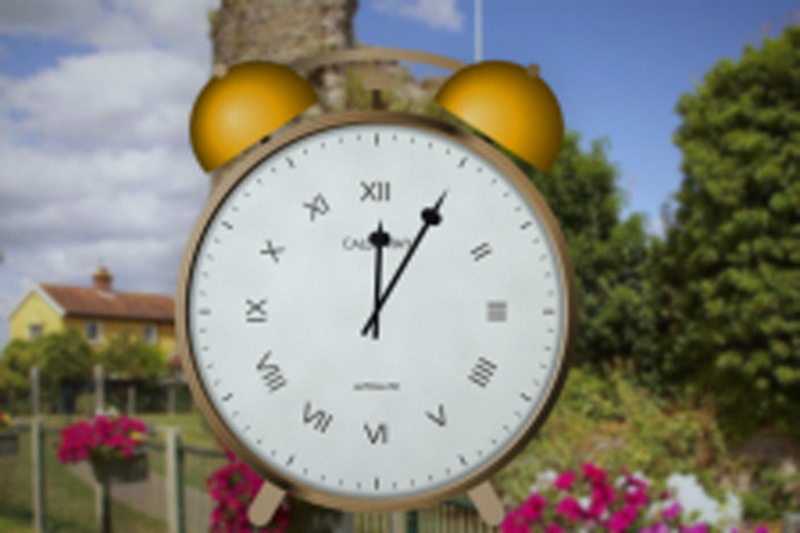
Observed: 12 h 05 min
